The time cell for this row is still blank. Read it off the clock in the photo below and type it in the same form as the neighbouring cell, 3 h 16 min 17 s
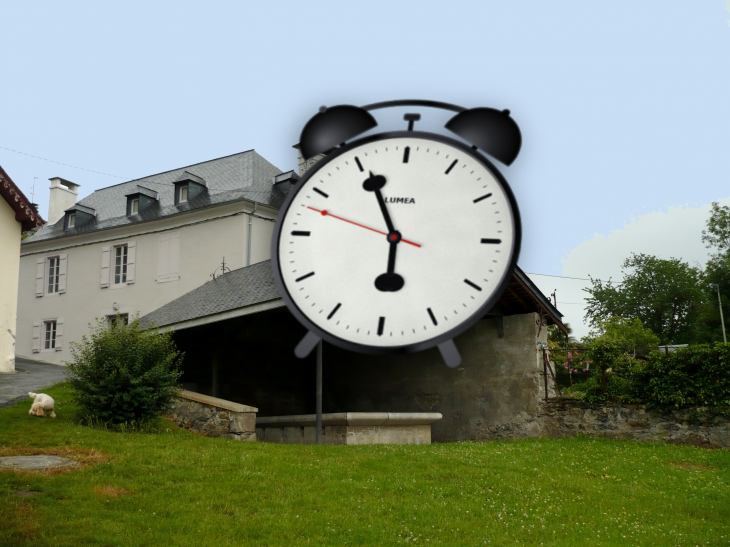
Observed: 5 h 55 min 48 s
